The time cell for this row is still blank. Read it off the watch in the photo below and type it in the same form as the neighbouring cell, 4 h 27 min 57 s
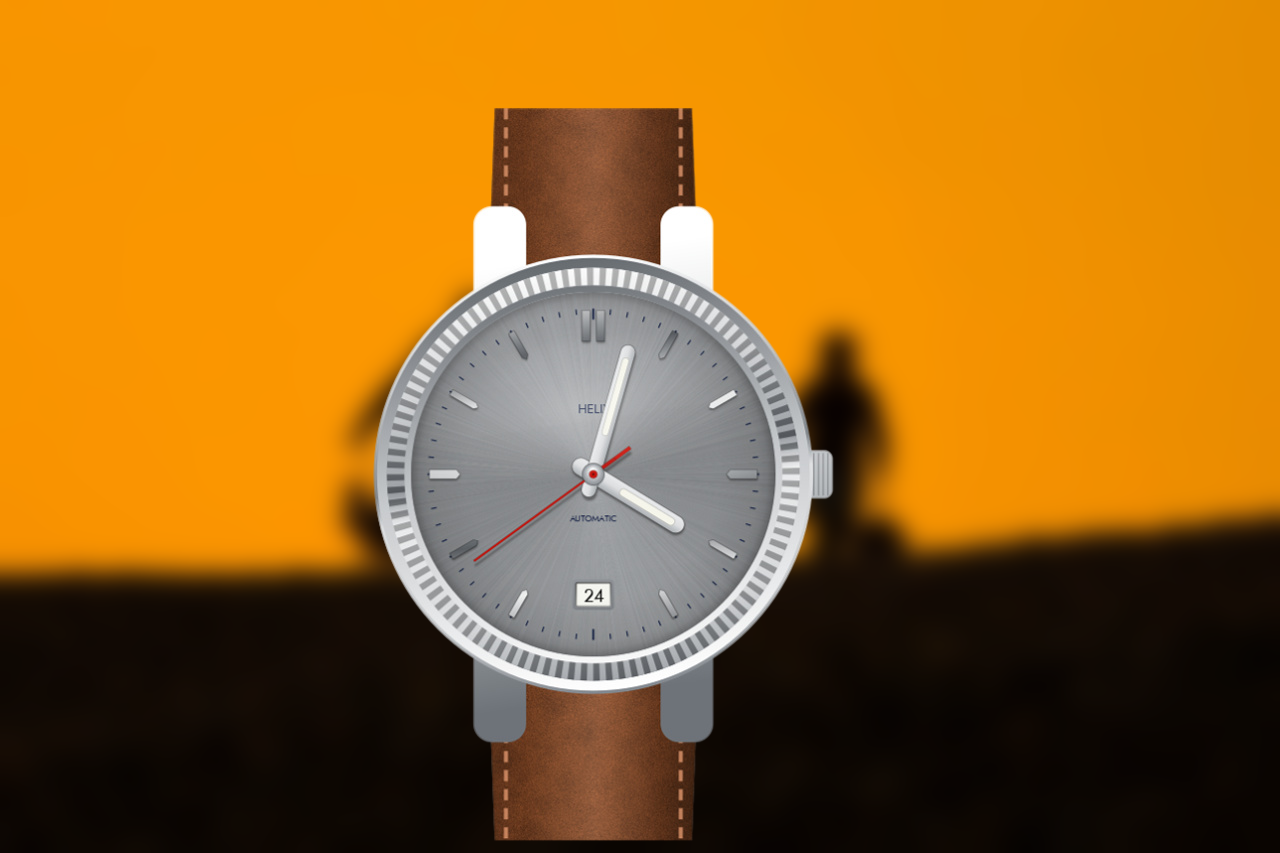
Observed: 4 h 02 min 39 s
